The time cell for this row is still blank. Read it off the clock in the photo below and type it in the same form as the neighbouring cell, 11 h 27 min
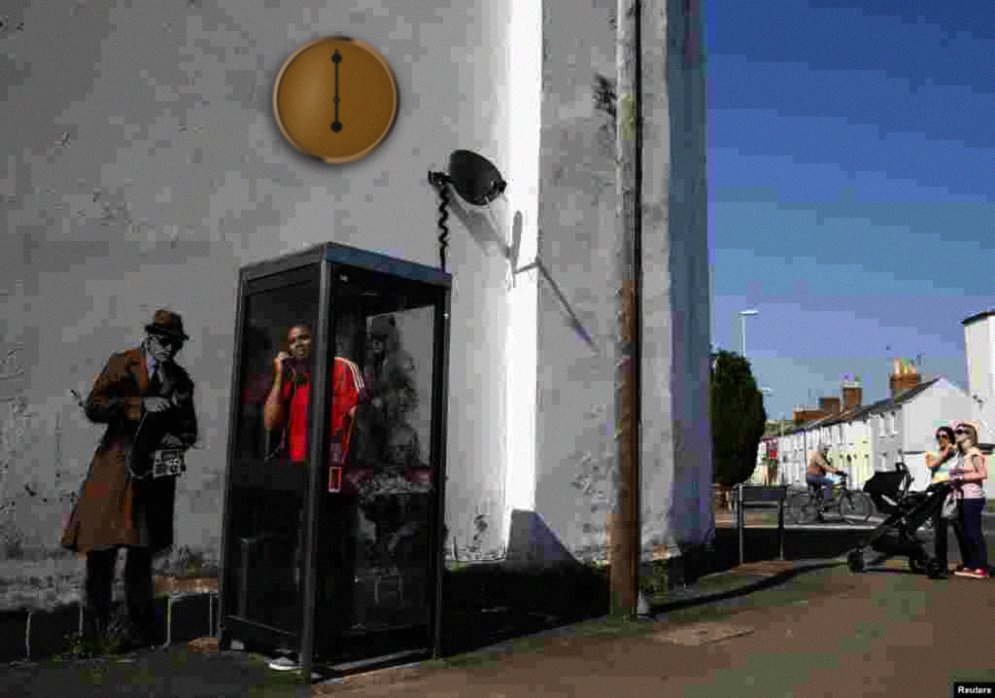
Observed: 6 h 00 min
